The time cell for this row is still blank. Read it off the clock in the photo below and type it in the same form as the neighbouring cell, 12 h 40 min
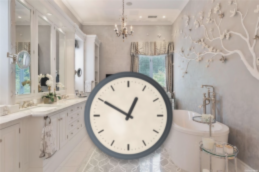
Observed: 12 h 50 min
